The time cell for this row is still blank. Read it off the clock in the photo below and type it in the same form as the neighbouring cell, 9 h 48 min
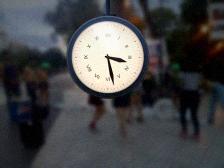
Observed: 3 h 28 min
